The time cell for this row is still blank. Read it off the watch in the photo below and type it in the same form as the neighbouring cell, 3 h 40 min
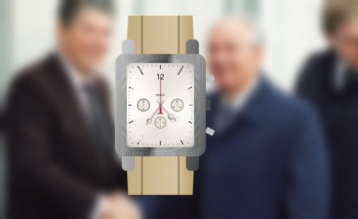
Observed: 4 h 36 min
